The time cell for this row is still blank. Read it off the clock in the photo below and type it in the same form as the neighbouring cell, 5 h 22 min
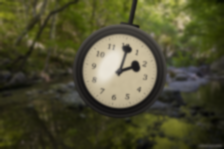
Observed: 2 h 01 min
